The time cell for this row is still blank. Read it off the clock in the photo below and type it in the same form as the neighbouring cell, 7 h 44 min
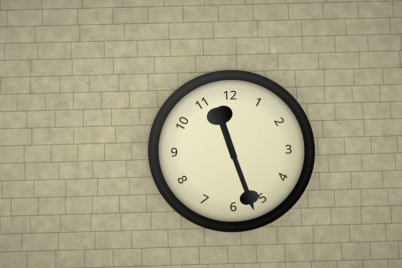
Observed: 11 h 27 min
